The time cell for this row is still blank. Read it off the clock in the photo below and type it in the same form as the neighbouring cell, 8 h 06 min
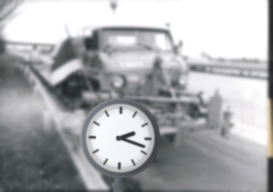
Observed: 2 h 18 min
